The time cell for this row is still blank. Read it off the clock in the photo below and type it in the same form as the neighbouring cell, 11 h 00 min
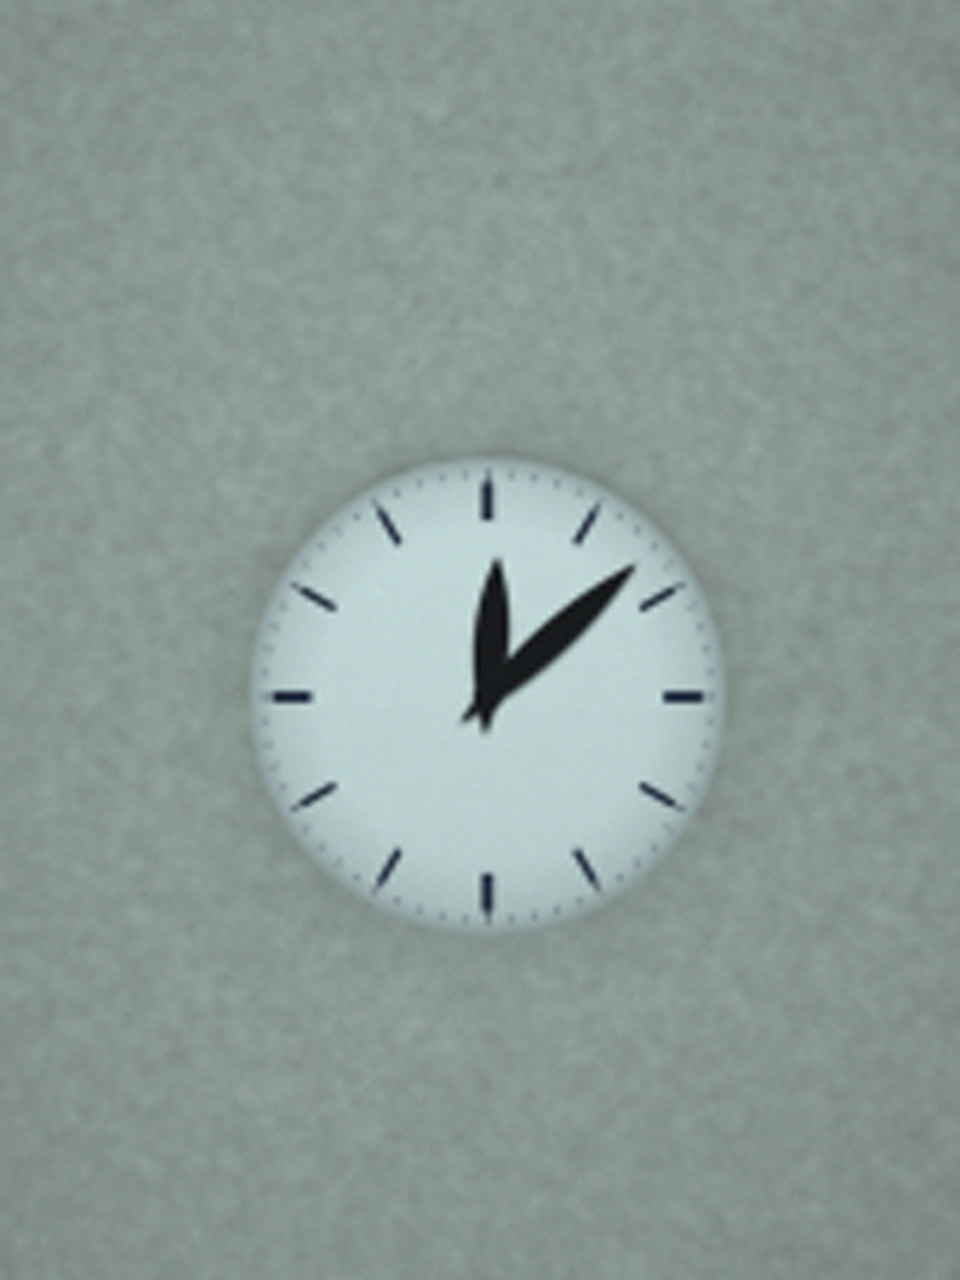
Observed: 12 h 08 min
